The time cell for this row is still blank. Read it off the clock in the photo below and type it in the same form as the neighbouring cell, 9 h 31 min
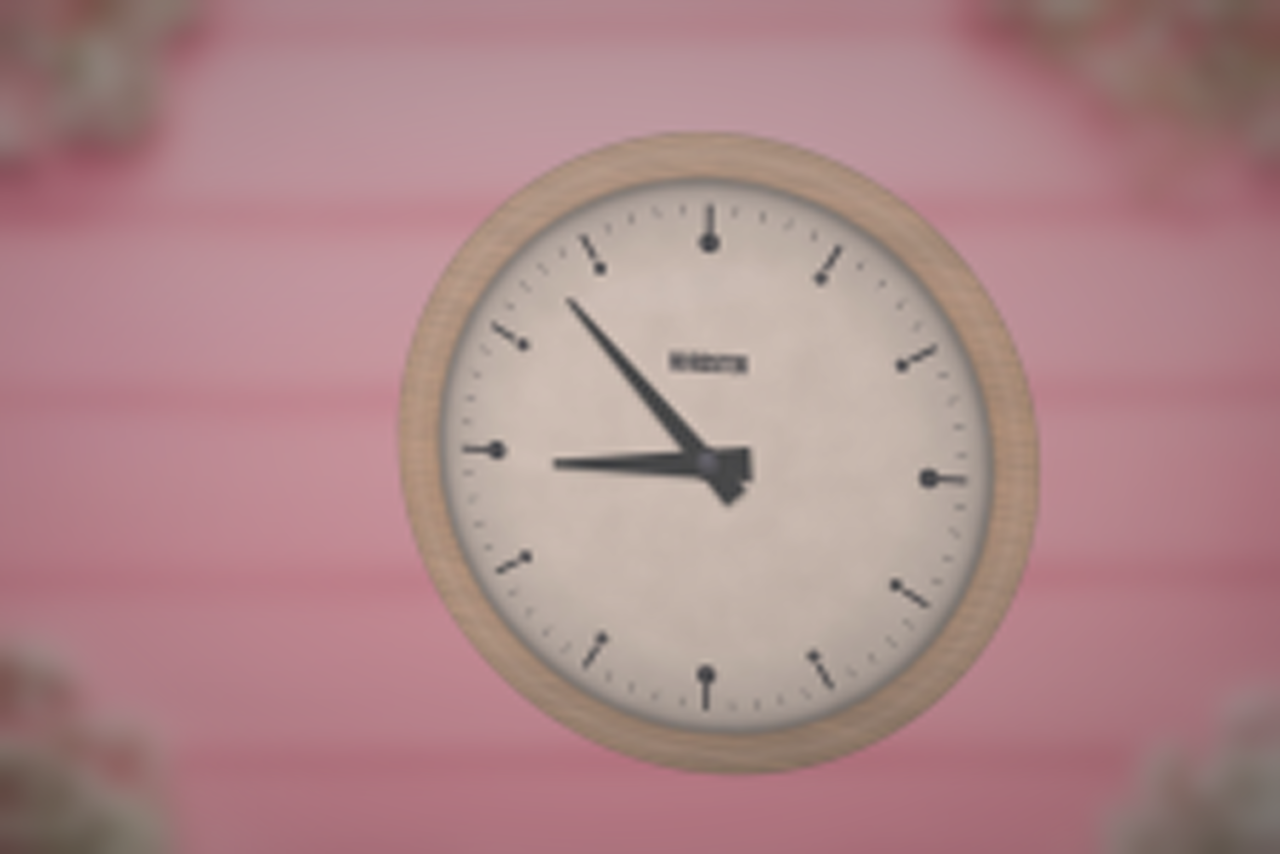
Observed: 8 h 53 min
